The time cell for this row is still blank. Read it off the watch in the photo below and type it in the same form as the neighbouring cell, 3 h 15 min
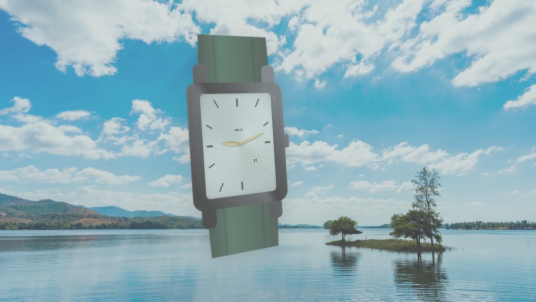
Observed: 9 h 12 min
